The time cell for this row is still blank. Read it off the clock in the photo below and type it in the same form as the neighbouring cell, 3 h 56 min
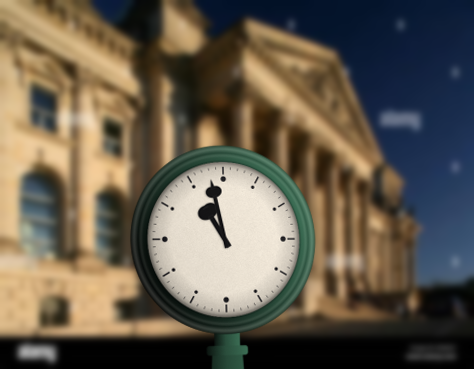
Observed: 10 h 58 min
